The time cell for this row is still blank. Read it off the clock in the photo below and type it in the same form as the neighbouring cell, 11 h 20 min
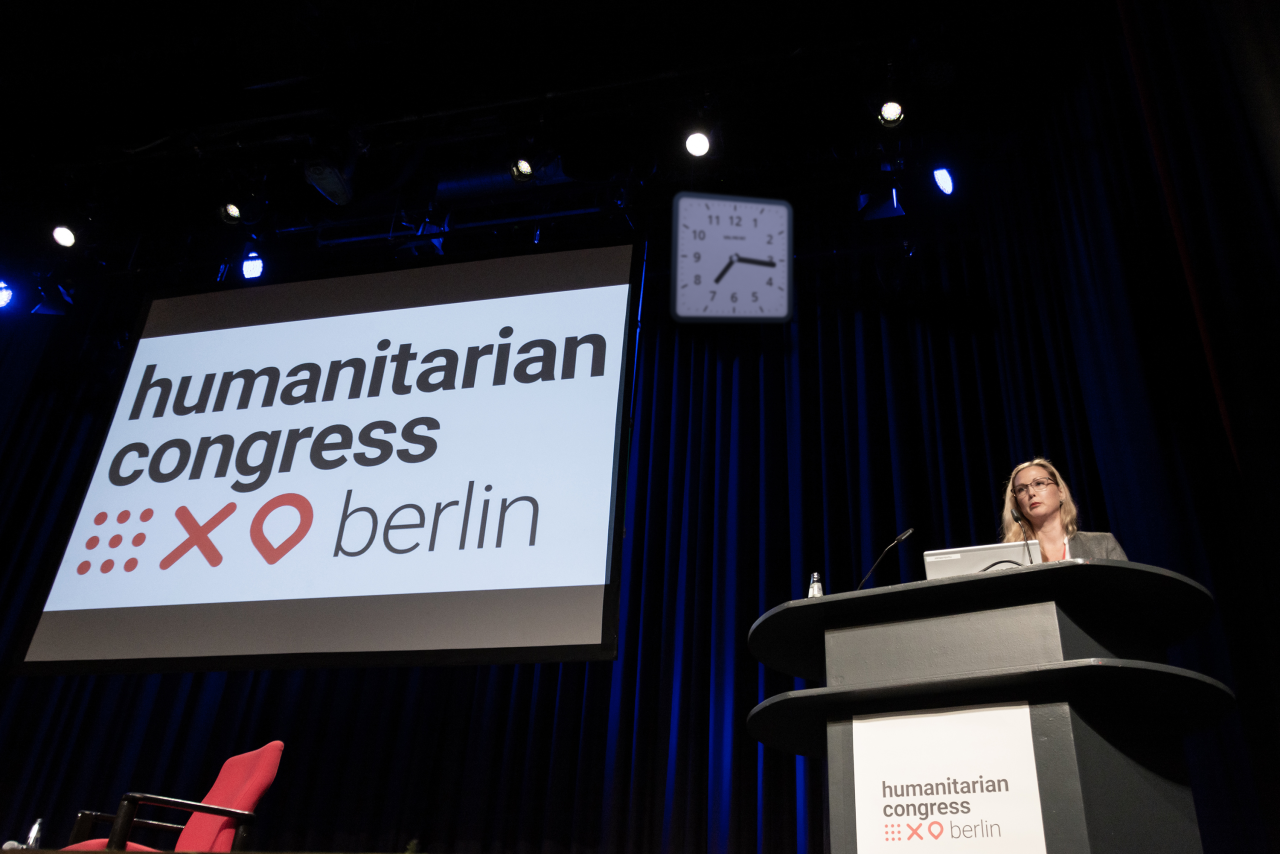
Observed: 7 h 16 min
